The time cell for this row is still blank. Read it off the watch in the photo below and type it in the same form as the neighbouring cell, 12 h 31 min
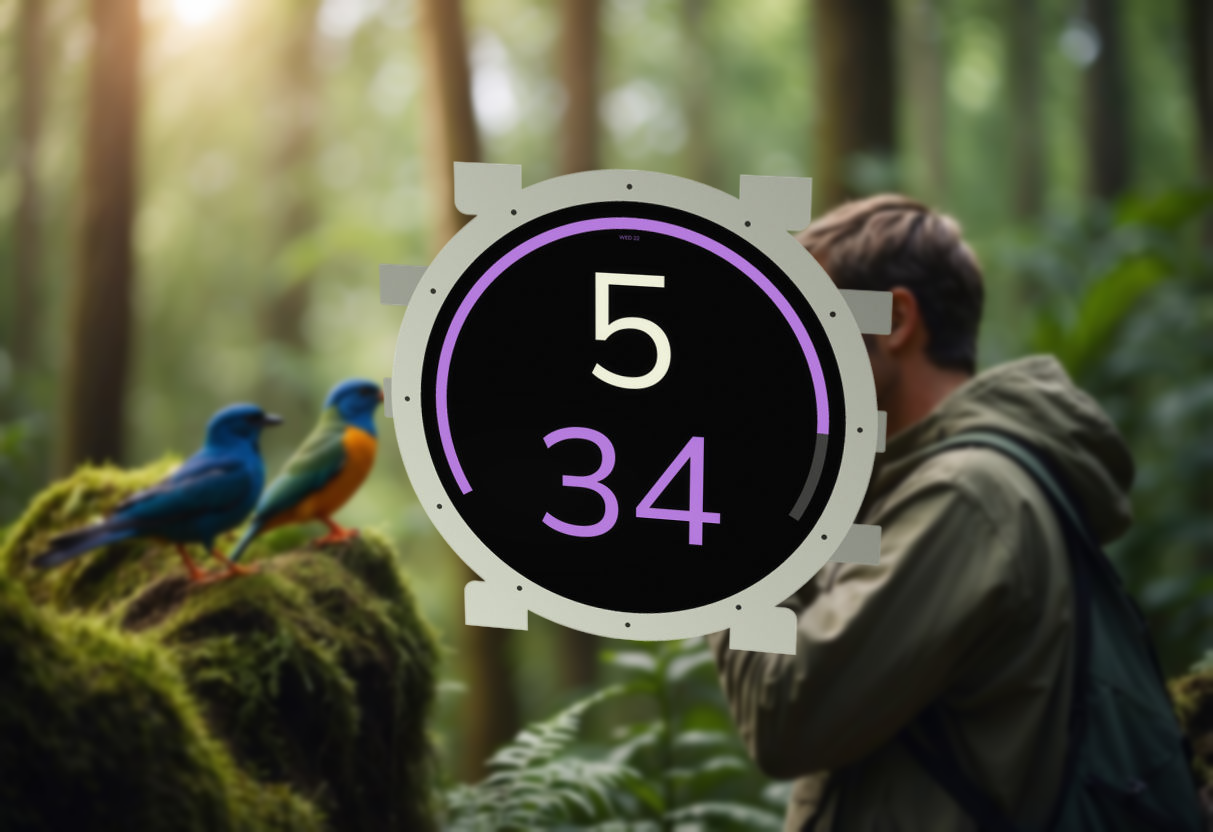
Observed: 5 h 34 min
